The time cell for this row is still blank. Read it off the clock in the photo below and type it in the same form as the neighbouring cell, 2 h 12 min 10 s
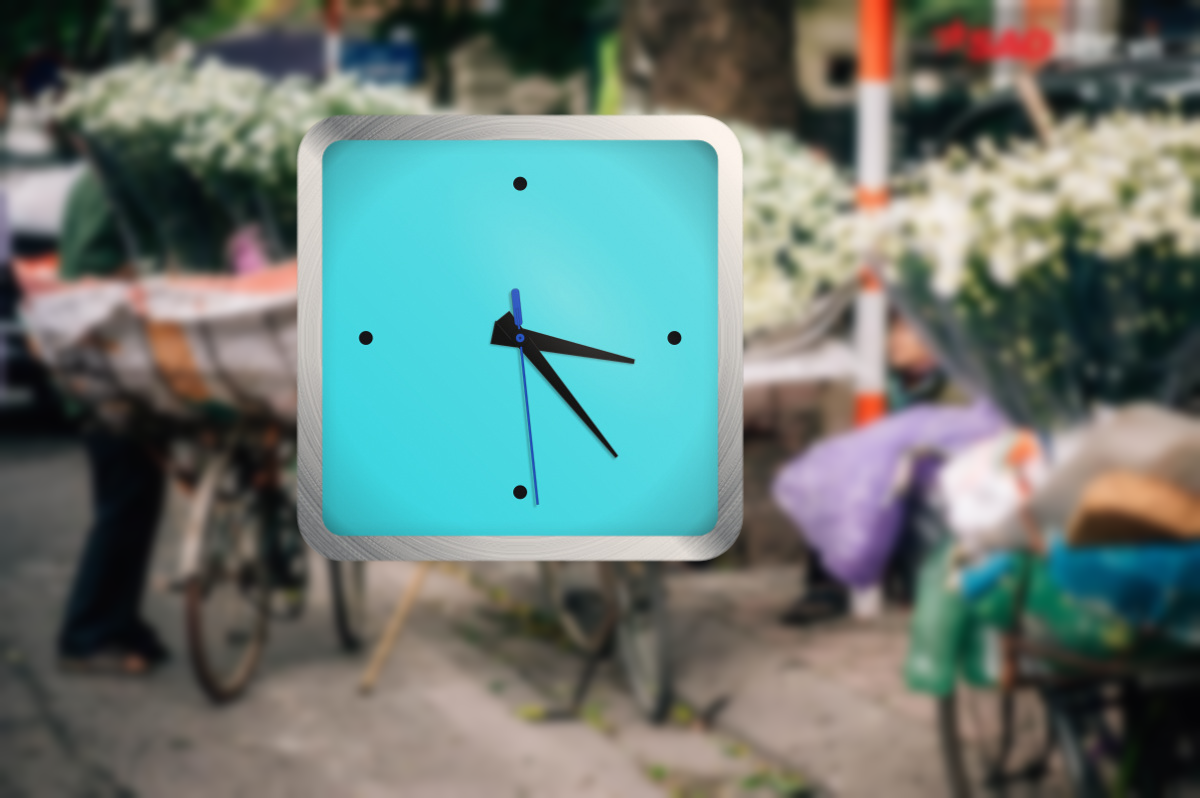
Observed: 3 h 23 min 29 s
